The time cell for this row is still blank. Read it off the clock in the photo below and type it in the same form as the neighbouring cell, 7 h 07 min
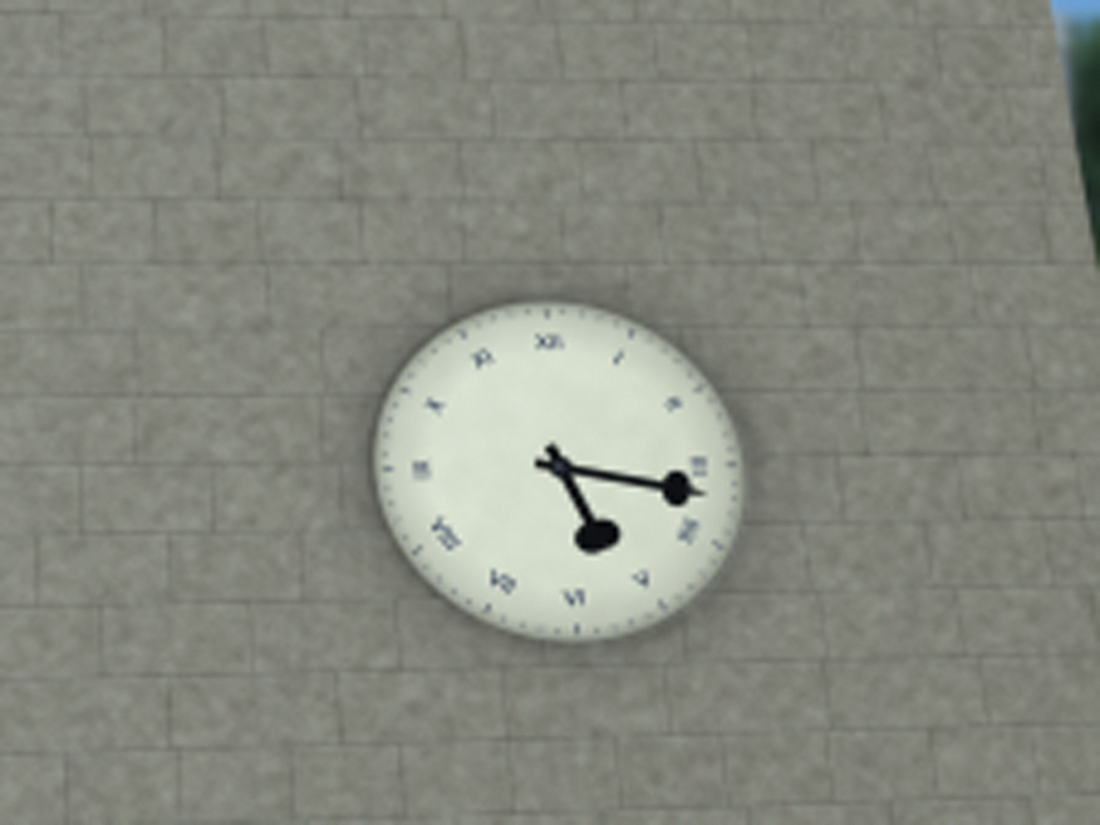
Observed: 5 h 17 min
